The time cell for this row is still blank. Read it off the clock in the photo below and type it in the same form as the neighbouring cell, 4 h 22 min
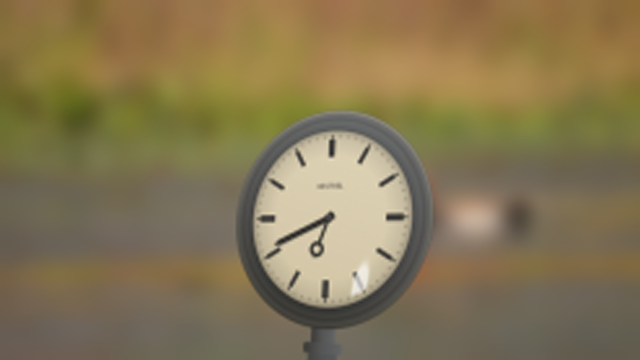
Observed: 6 h 41 min
